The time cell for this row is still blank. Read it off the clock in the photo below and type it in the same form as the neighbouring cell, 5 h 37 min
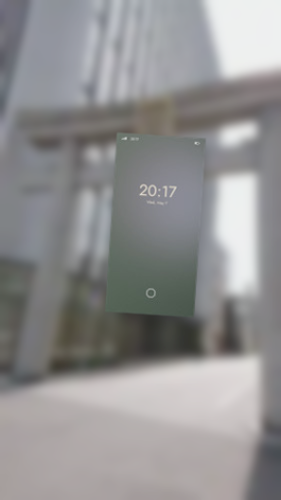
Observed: 20 h 17 min
